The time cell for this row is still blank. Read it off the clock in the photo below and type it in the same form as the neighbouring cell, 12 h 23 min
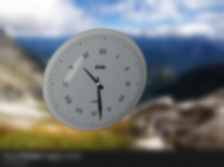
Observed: 10 h 28 min
